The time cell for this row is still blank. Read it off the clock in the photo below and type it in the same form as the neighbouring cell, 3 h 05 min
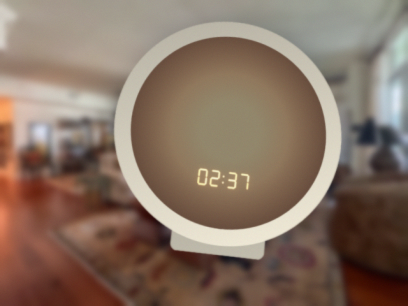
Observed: 2 h 37 min
